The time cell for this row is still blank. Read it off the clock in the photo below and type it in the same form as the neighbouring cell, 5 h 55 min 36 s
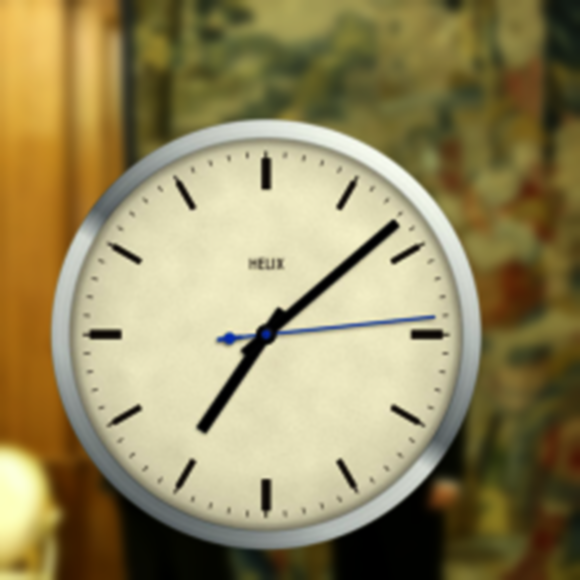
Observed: 7 h 08 min 14 s
